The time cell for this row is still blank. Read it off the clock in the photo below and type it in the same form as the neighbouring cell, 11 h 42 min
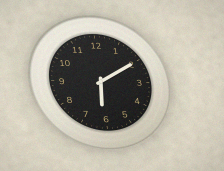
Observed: 6 h 10 min
